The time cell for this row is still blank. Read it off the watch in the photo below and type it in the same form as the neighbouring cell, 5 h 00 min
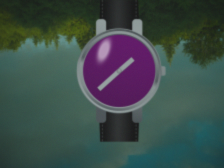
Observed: 1 h 38 min
